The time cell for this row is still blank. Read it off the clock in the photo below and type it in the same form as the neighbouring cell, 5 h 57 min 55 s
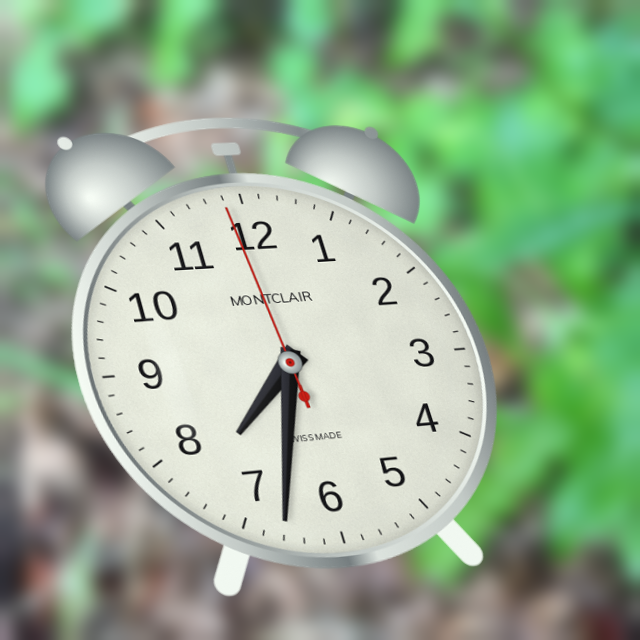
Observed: 7 h 32 min 59 s
